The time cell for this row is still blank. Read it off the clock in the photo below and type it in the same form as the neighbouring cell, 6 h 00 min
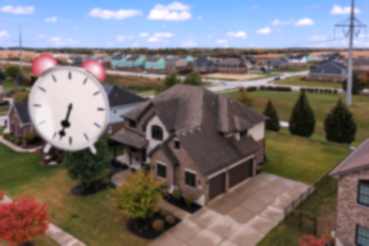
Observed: 6 h 33 min
